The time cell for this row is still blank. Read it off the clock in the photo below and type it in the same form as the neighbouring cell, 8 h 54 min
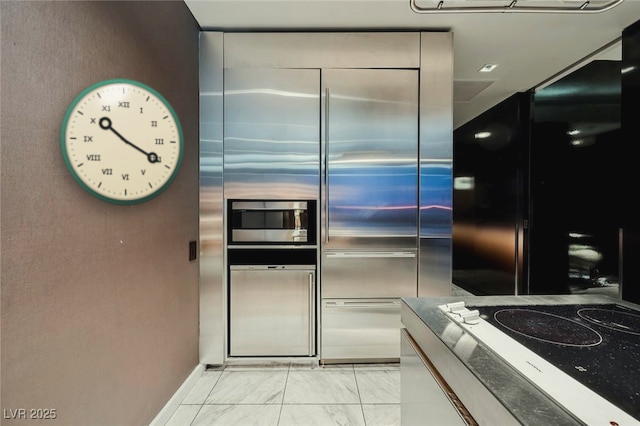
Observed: 10 h 20 min
